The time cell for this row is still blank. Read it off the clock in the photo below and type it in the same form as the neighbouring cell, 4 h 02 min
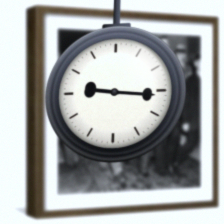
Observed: 9 h 16 min
